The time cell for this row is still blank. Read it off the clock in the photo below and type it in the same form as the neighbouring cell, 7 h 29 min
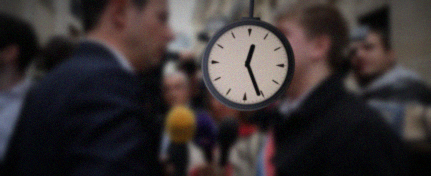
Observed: 12 h 26 min
